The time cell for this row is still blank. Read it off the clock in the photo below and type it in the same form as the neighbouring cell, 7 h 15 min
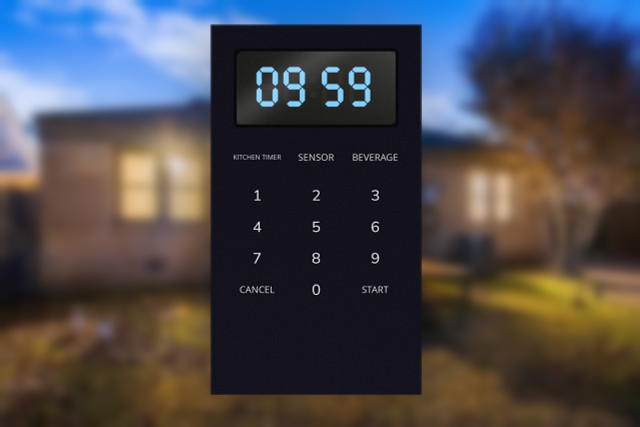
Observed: 9 h 59 min
